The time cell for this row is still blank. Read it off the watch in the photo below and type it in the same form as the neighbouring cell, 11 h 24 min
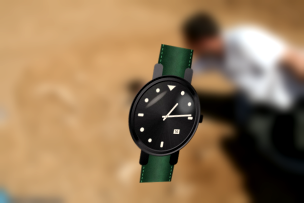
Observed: 1 h 14 min
